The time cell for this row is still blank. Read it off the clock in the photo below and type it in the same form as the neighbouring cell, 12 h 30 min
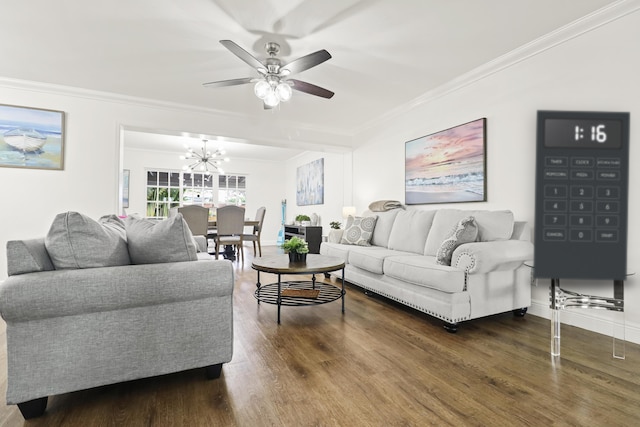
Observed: 1 h 16 min
